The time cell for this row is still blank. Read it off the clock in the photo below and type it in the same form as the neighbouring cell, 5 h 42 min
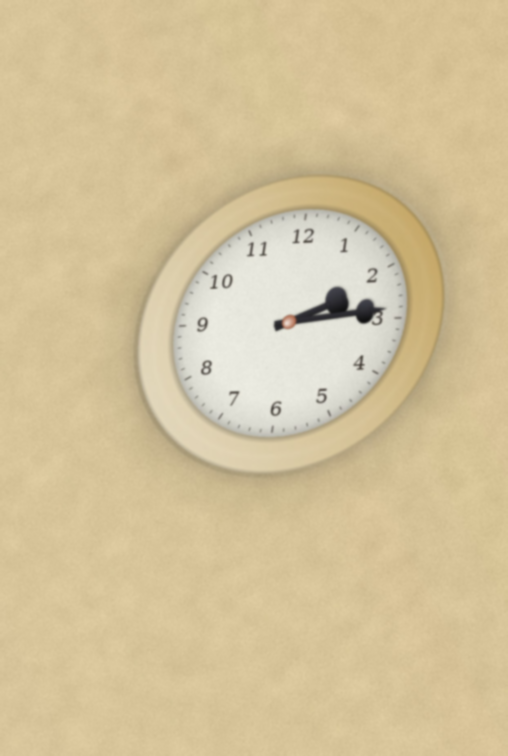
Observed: 2 h 14 min
